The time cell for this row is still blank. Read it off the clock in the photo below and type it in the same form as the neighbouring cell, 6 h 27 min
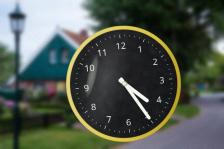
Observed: 4 h 25 min
